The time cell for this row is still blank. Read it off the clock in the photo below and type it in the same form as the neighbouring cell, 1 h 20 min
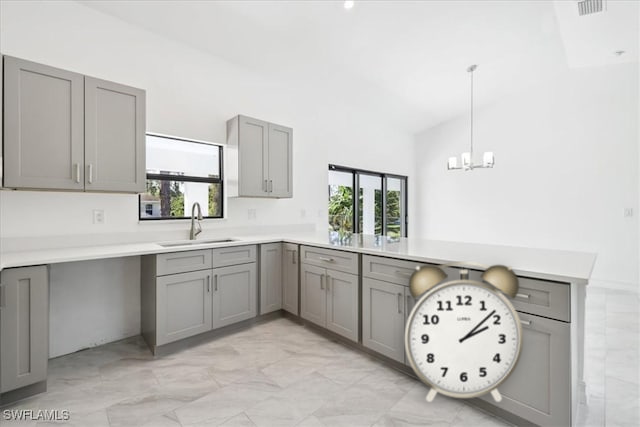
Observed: 2 h 08 min
